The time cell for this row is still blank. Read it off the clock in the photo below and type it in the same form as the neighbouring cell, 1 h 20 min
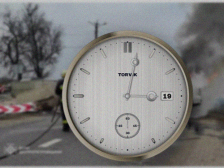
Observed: 3 h 02 min
